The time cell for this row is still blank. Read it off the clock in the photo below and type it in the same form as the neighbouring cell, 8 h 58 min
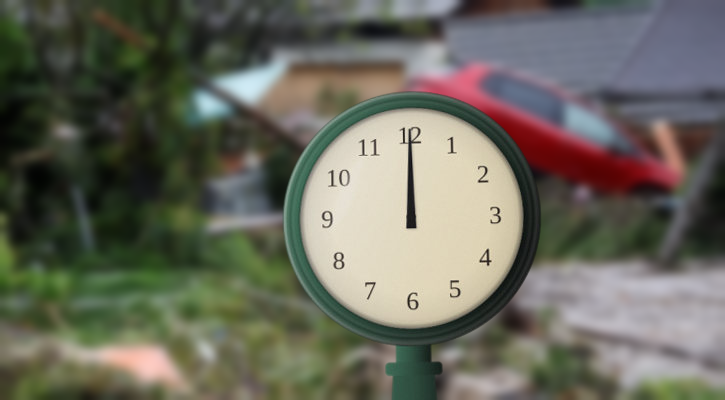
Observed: 12 h 00 min
